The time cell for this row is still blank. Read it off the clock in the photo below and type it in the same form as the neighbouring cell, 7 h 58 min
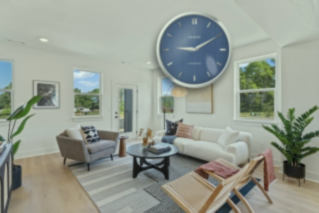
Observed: 9 h 10 min
